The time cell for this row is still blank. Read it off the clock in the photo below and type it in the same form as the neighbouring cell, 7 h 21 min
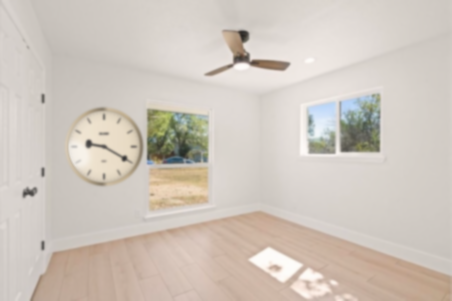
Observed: 9 h 20 min
